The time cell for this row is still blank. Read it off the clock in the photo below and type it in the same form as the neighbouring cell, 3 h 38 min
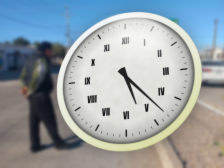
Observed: 5 h 23 min
